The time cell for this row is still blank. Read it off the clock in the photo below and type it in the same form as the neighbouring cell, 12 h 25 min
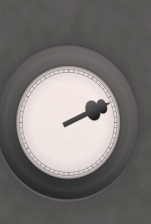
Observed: 2 h 11 min
